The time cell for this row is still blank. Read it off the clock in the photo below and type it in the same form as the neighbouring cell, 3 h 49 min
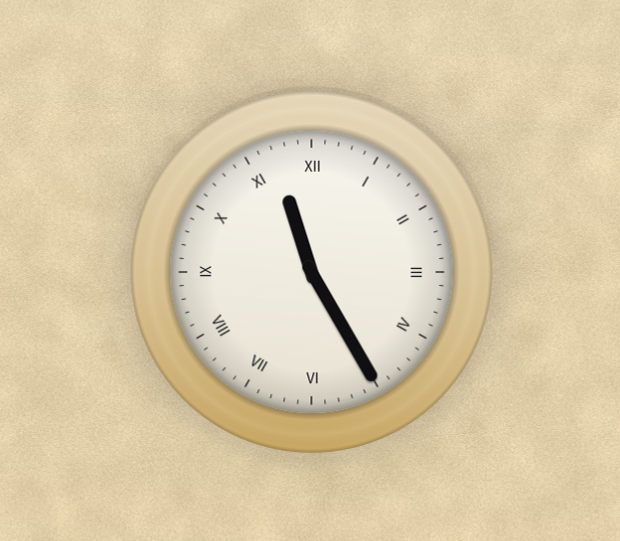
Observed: 11 h 25 min
